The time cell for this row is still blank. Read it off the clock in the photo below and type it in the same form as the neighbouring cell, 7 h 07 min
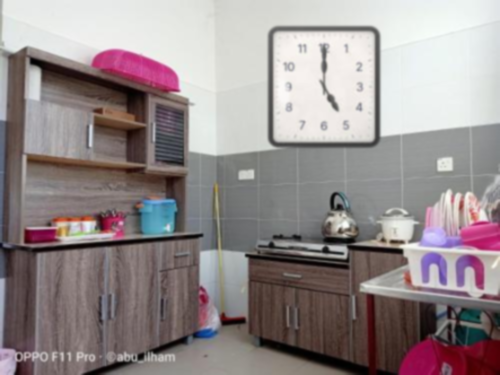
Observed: 5 h 00 min
